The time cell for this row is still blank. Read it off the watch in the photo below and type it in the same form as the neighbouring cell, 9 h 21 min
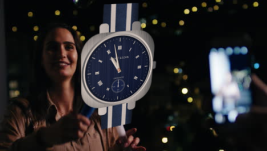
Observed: 10 h 58 min
